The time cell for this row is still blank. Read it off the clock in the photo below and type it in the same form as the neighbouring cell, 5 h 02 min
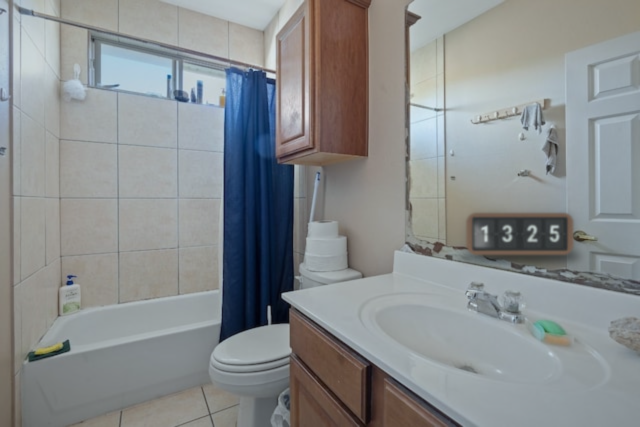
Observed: 13 h 25 min
